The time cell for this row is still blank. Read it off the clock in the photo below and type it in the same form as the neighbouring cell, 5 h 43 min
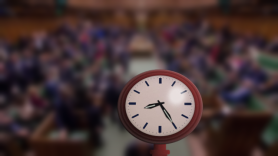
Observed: 8 h 25 min
